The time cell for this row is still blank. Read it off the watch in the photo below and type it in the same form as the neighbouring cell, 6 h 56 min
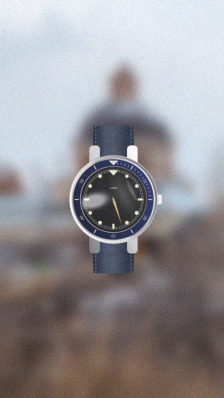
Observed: 5 h 27 min
